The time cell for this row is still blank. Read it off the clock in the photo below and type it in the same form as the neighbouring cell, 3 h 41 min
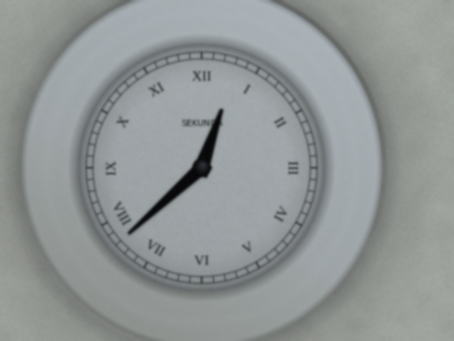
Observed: 12 h 38 min
